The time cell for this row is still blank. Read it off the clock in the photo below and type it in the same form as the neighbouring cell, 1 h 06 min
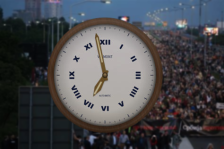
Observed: 6 h 58 min
